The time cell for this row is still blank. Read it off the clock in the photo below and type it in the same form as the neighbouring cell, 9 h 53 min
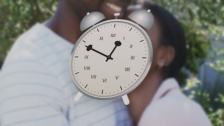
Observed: 12 h 49 min
